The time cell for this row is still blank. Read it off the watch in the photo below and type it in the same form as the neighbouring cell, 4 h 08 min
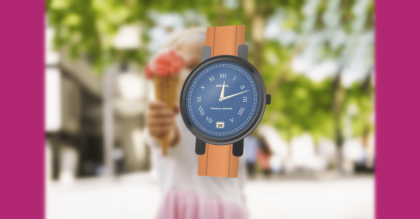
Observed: 12 h 12 min
